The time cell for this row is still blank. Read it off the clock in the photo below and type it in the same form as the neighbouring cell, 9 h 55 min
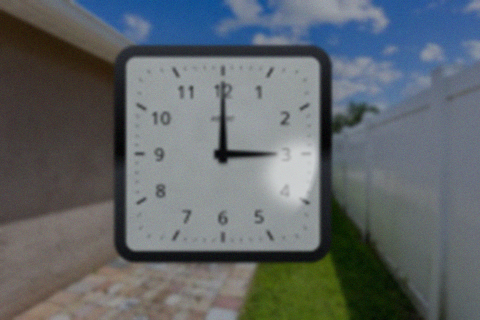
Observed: 3 h 00 min
